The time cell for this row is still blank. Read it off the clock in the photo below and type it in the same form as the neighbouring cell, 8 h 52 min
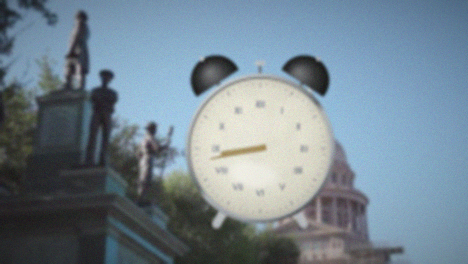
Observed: 8 h 43 min
